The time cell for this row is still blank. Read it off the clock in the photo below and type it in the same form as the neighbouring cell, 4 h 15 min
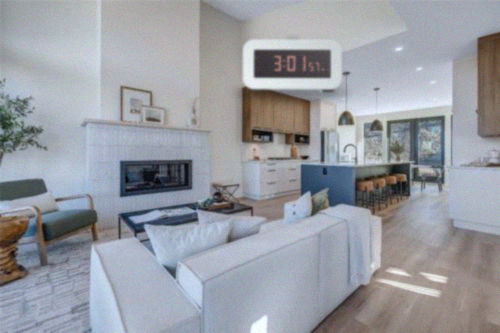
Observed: 3 h 01 min
